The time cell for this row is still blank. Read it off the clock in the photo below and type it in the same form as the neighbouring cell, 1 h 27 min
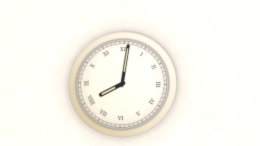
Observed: 8 h 01 min
